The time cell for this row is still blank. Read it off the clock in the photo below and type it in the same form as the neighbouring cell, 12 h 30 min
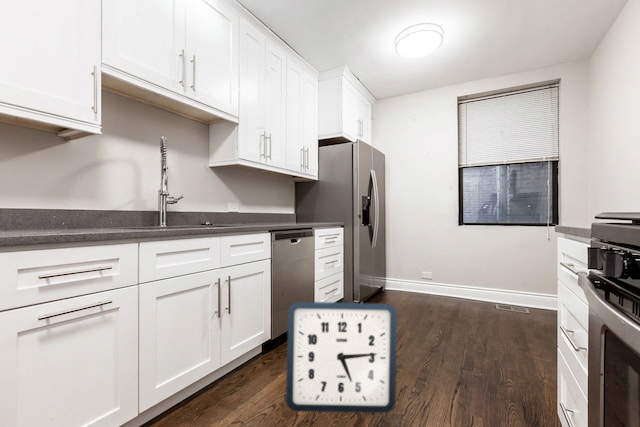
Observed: 5 h 14 min
